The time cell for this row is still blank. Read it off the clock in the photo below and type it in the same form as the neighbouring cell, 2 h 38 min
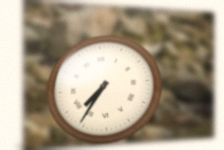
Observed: 7 h 36 min
